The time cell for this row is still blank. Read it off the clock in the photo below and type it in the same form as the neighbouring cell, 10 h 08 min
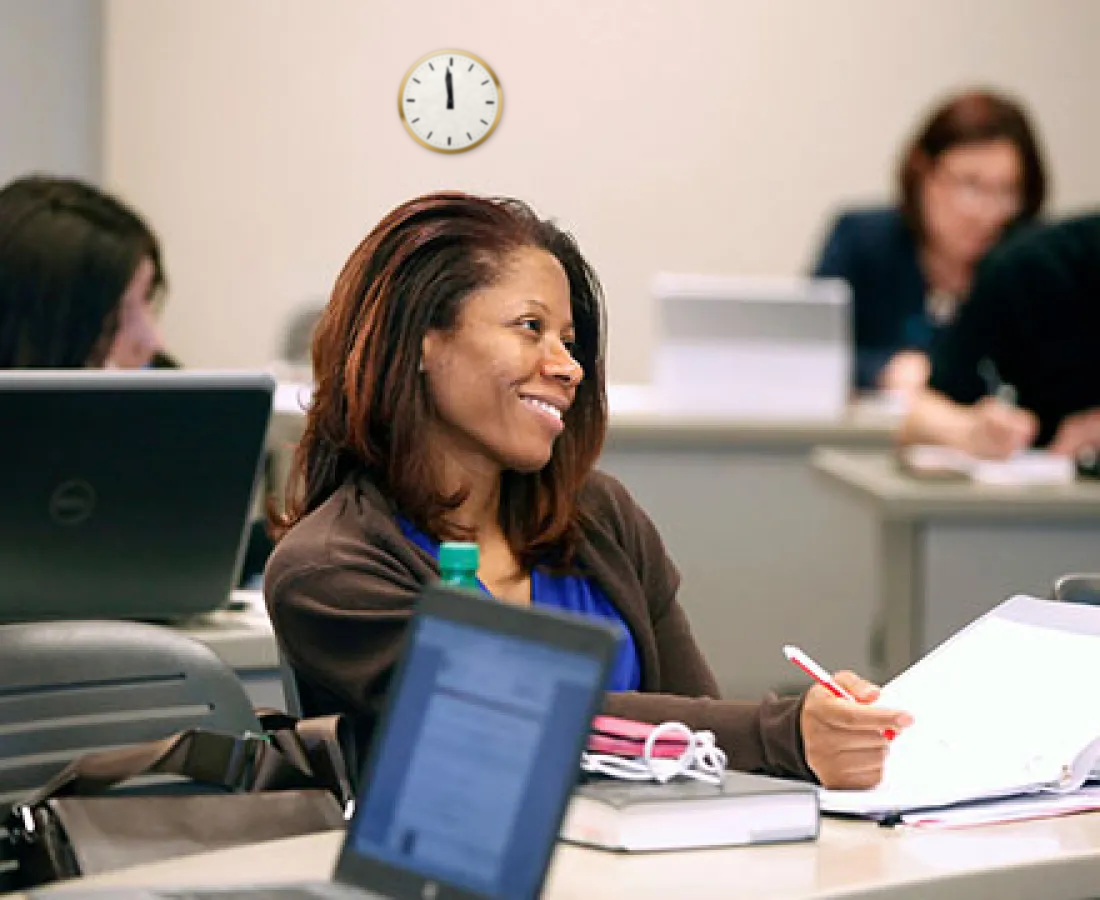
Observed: 11 h 59 min
